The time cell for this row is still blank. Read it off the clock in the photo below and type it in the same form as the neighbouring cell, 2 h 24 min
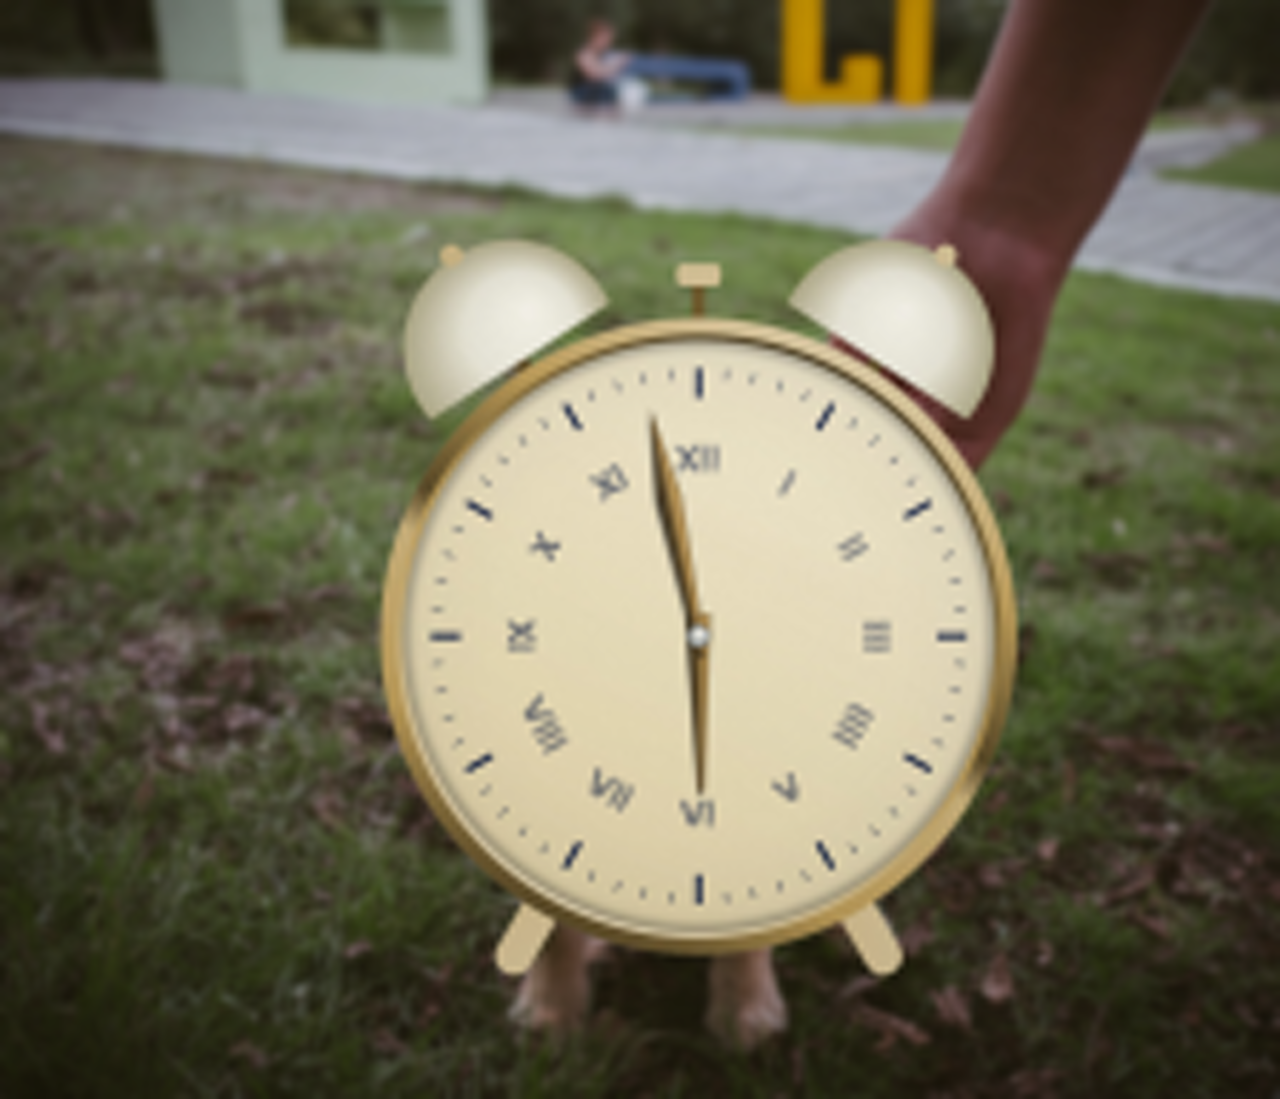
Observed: 5 h 58 min
